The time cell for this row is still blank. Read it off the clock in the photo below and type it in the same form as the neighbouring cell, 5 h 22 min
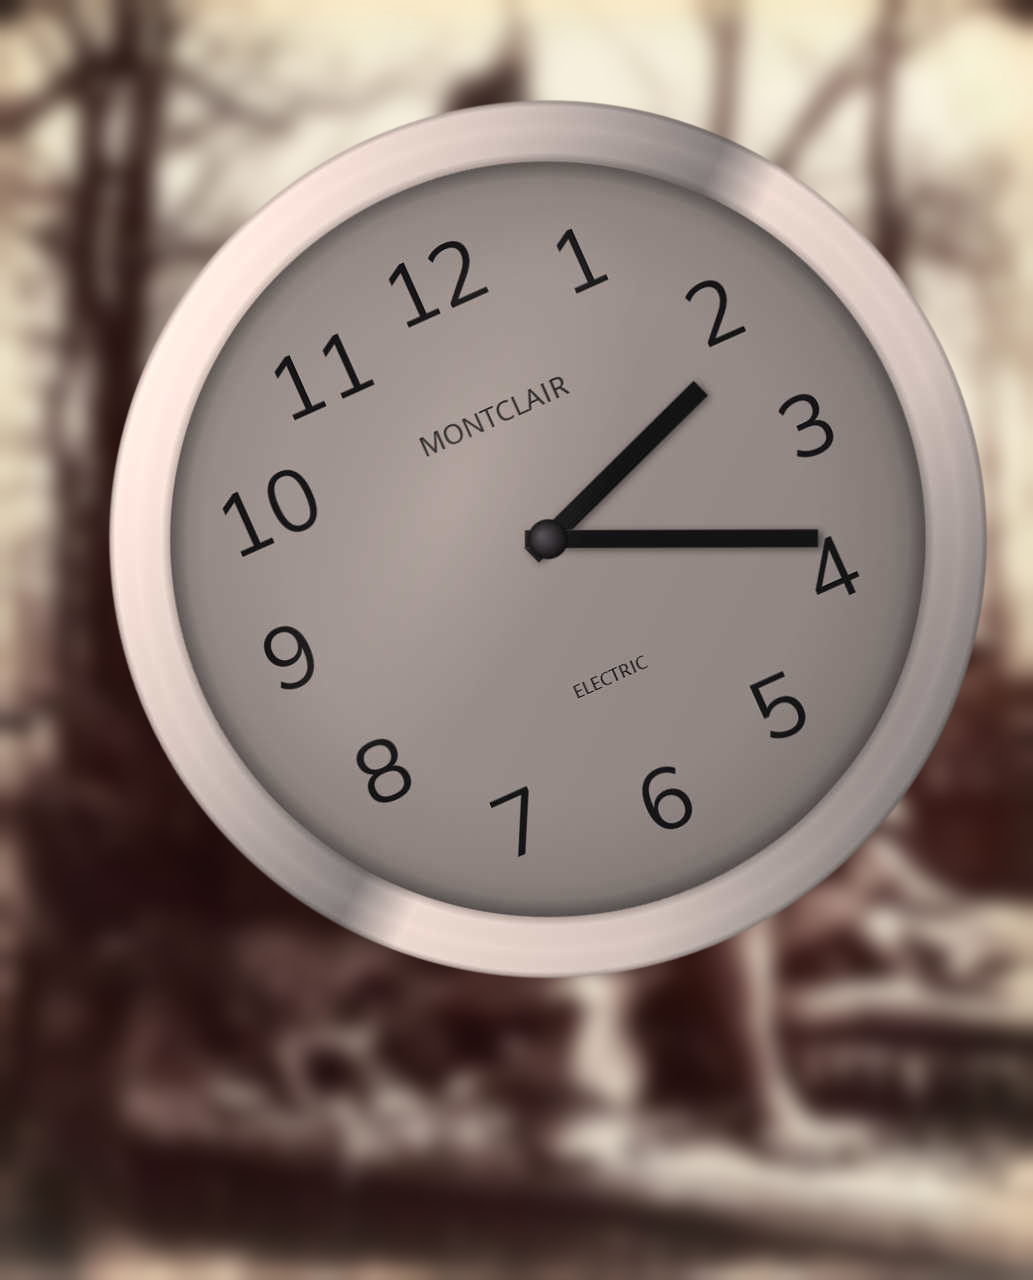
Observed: 2 h 19 min
